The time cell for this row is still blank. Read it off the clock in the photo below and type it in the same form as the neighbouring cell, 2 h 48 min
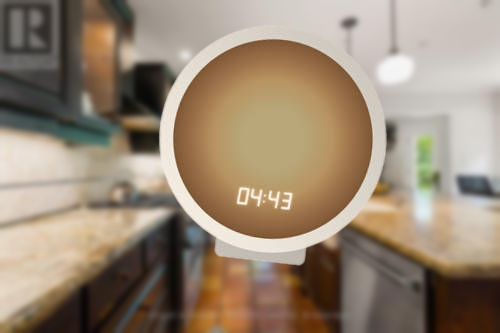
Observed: 4 h 43 min
